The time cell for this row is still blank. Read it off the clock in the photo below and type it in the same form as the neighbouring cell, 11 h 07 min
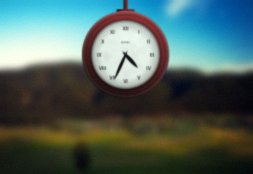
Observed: 4 h 34 min
